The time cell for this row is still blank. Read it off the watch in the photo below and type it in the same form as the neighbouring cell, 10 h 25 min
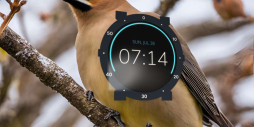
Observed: 7 h 14 min
